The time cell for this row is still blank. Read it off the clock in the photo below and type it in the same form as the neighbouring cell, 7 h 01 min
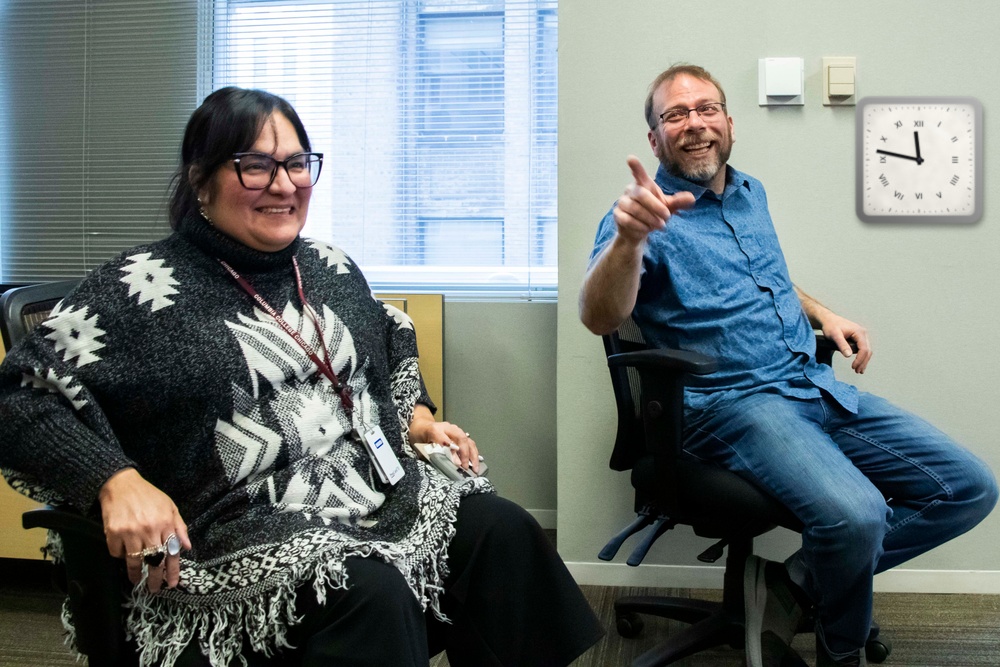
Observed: 11 h 47 min
